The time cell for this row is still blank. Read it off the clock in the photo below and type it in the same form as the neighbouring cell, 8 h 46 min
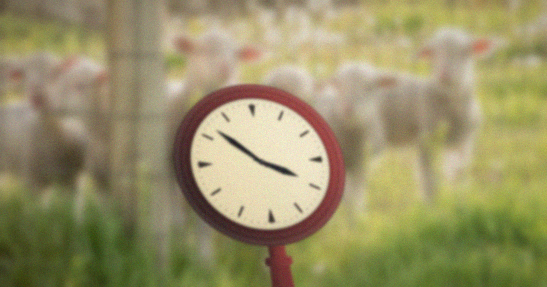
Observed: 3 h 52 min
